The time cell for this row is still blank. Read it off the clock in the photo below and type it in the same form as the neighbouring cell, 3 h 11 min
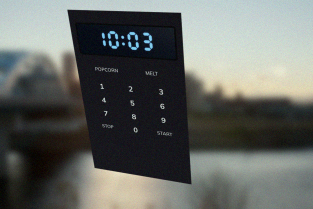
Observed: 10 h 03 min
